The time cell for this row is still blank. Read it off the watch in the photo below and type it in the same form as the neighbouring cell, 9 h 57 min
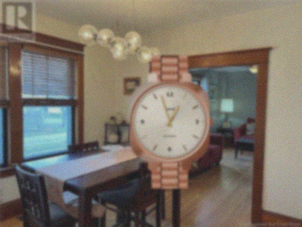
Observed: 12 h 57 min
